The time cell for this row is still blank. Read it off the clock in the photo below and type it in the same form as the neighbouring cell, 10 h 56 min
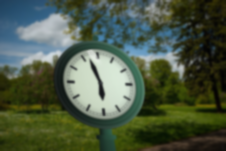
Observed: 5 h 57 min
